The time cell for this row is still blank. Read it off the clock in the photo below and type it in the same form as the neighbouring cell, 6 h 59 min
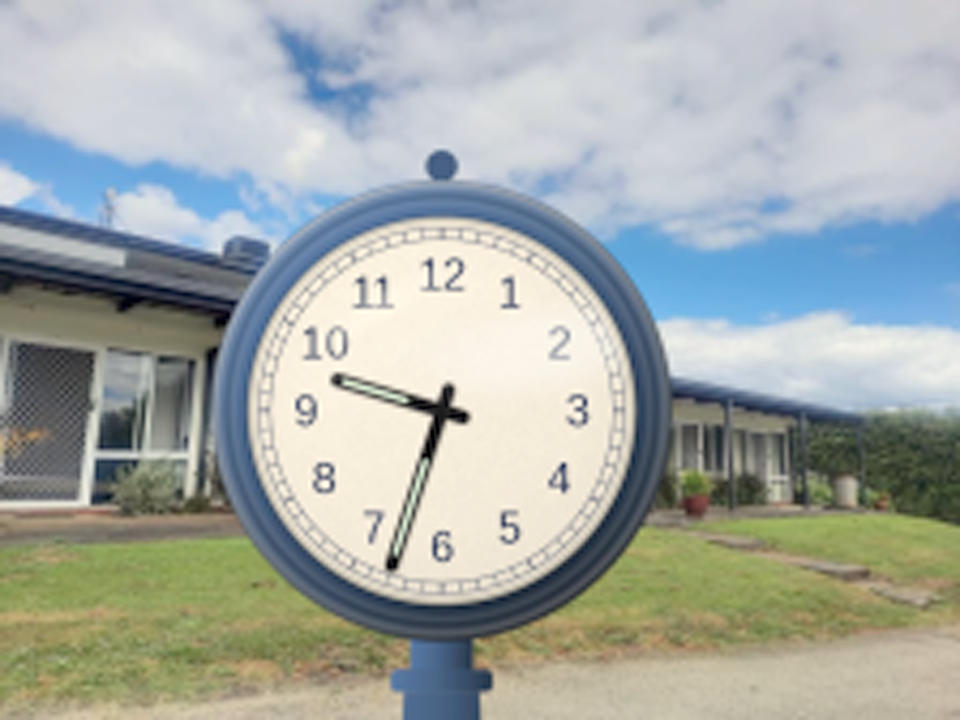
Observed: 9 h 33 min
